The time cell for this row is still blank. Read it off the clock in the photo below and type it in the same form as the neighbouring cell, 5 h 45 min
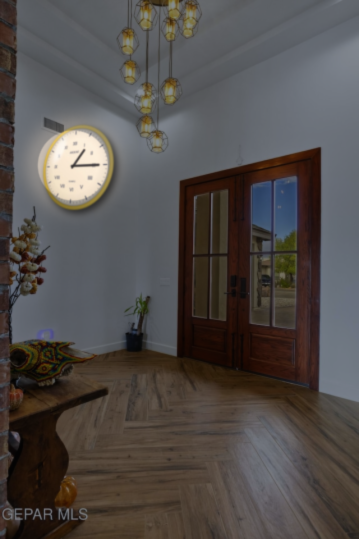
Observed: 1 h 15 min
